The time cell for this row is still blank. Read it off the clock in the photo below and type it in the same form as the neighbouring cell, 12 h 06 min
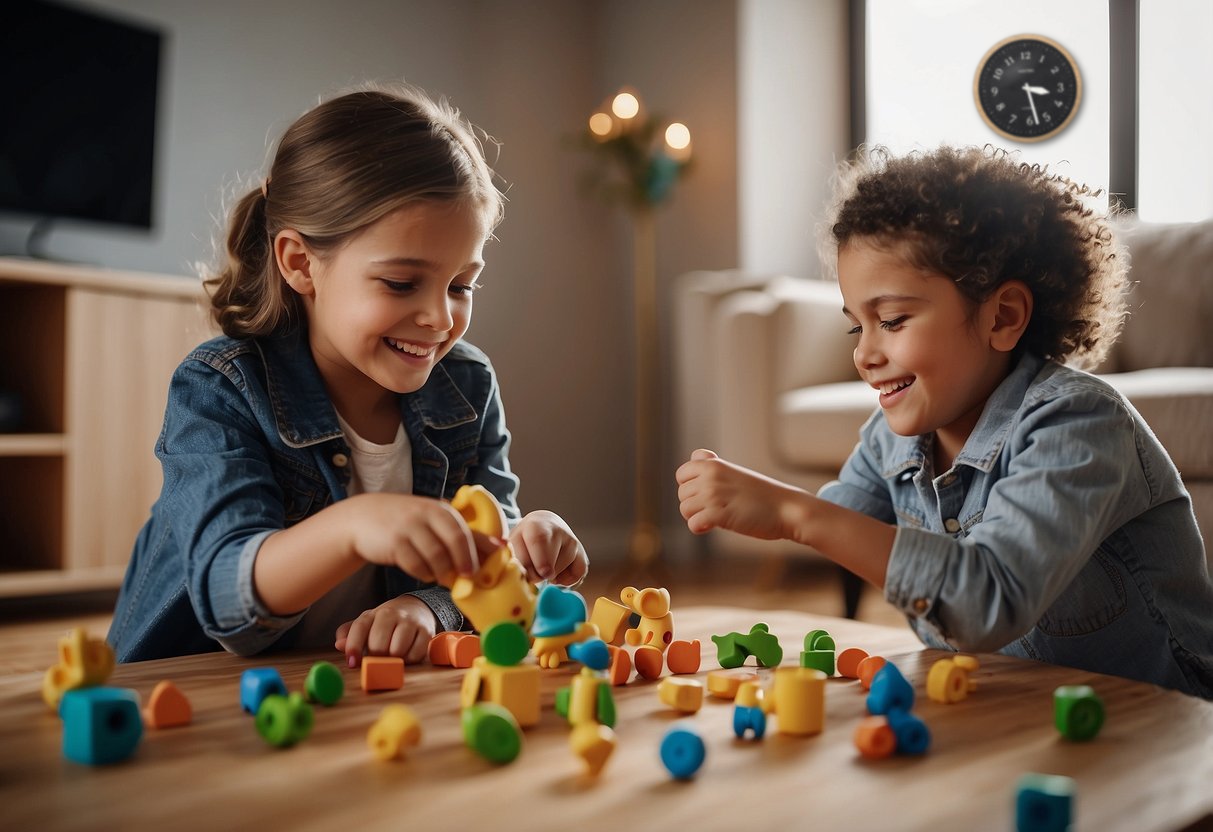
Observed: 3 h 28 min
